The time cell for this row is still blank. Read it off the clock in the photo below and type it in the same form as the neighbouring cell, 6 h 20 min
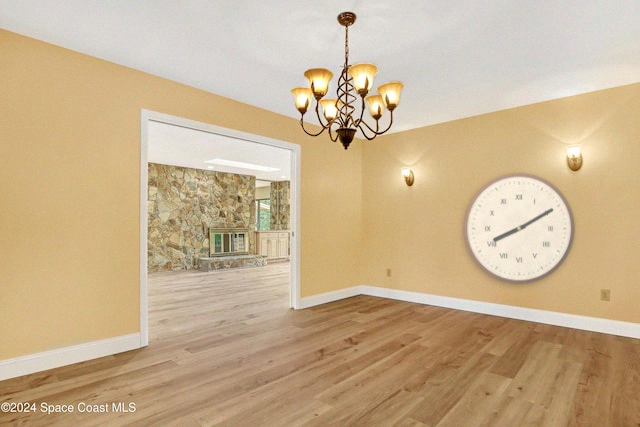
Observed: 8 h 10 min
